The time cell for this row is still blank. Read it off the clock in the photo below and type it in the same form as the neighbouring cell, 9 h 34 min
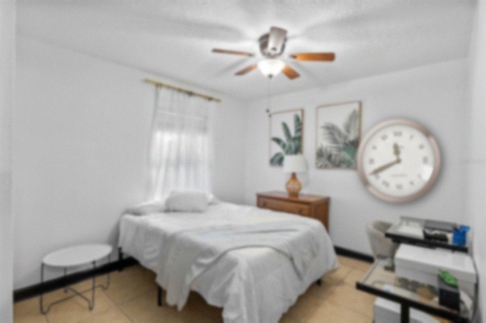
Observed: 11 h 41 min
